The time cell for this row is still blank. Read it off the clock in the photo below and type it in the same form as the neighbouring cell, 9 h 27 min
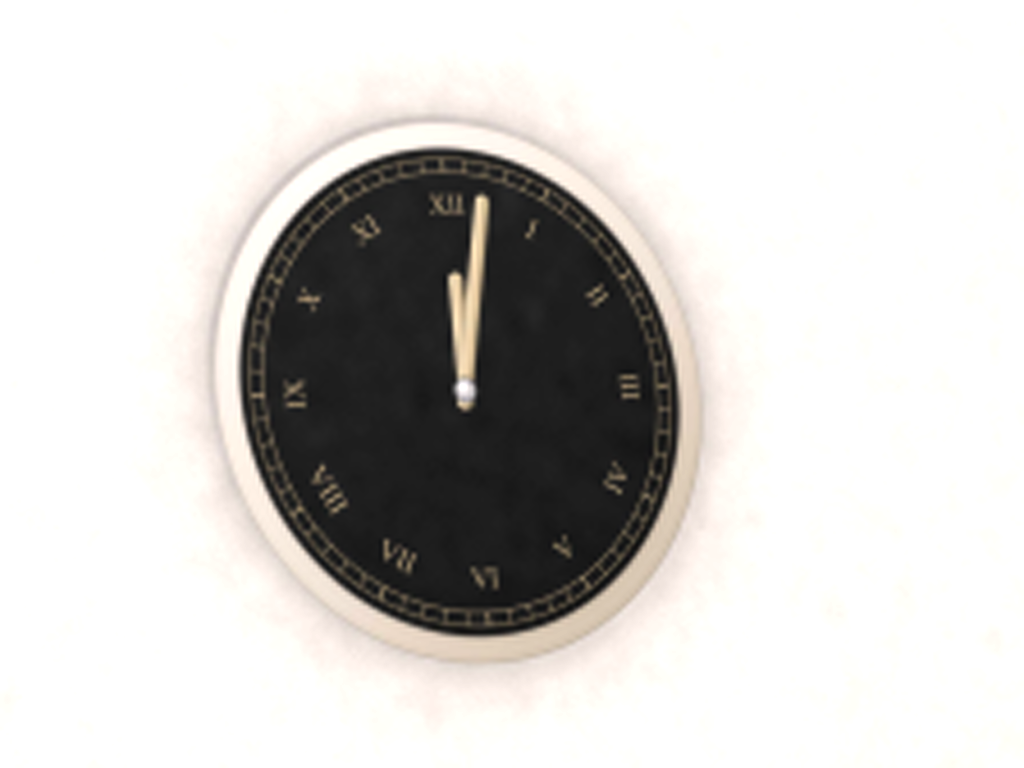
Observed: 12 h 02 min
